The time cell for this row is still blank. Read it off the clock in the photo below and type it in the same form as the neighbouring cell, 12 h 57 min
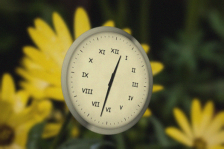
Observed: 12 h 32 min
